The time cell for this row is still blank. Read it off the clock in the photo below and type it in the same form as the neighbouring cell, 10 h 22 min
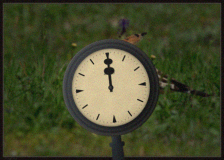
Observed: 12 h 00 min
